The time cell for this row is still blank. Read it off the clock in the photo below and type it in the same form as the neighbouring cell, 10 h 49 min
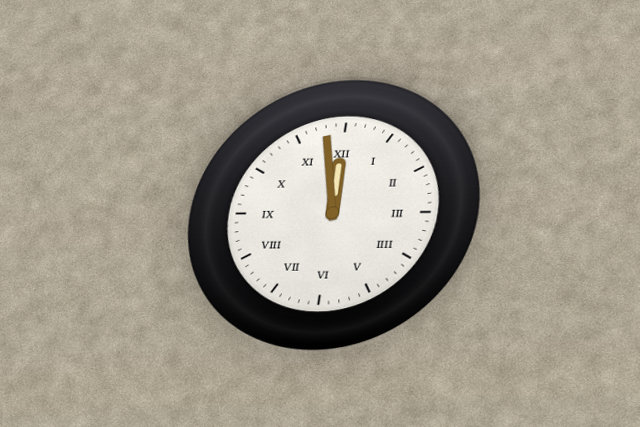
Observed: 11 h 58 min
